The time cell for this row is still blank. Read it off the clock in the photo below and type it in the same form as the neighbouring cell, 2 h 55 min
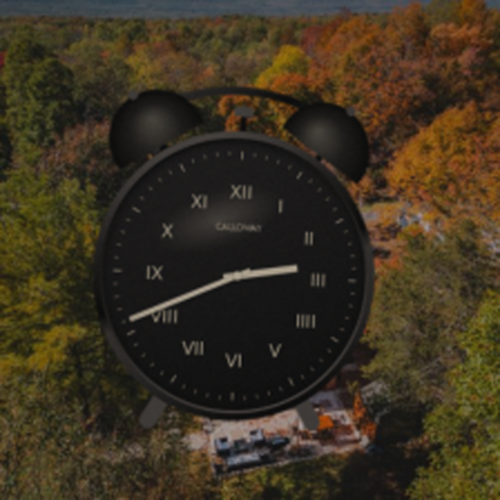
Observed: 2 h 41 min
